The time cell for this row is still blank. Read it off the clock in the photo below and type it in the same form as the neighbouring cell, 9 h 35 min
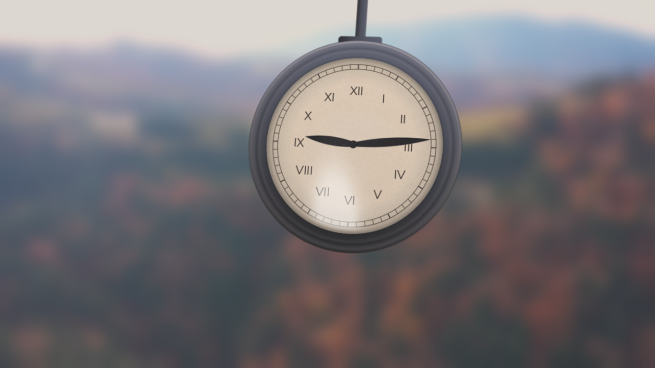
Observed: 9 h 14 min
